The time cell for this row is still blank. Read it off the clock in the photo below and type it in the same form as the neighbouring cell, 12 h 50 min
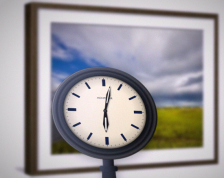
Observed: 6 h 02 min
